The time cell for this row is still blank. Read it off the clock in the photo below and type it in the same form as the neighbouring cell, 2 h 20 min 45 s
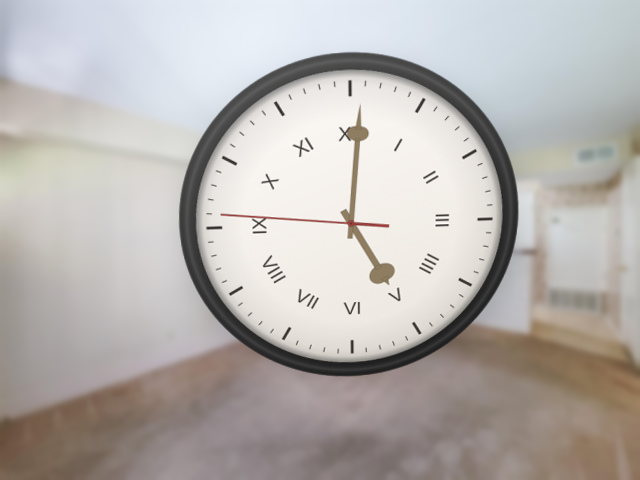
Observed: 5 h 00 min 46 s
